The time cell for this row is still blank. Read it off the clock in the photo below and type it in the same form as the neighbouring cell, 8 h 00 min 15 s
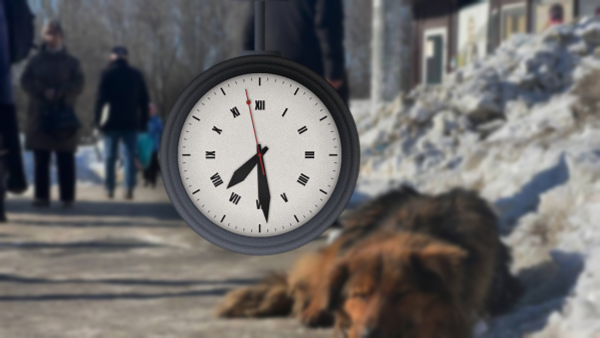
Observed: 7 h 28 min 58 s
